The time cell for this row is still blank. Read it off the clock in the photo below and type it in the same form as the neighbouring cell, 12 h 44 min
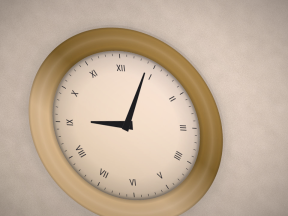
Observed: 9 h 04 min
